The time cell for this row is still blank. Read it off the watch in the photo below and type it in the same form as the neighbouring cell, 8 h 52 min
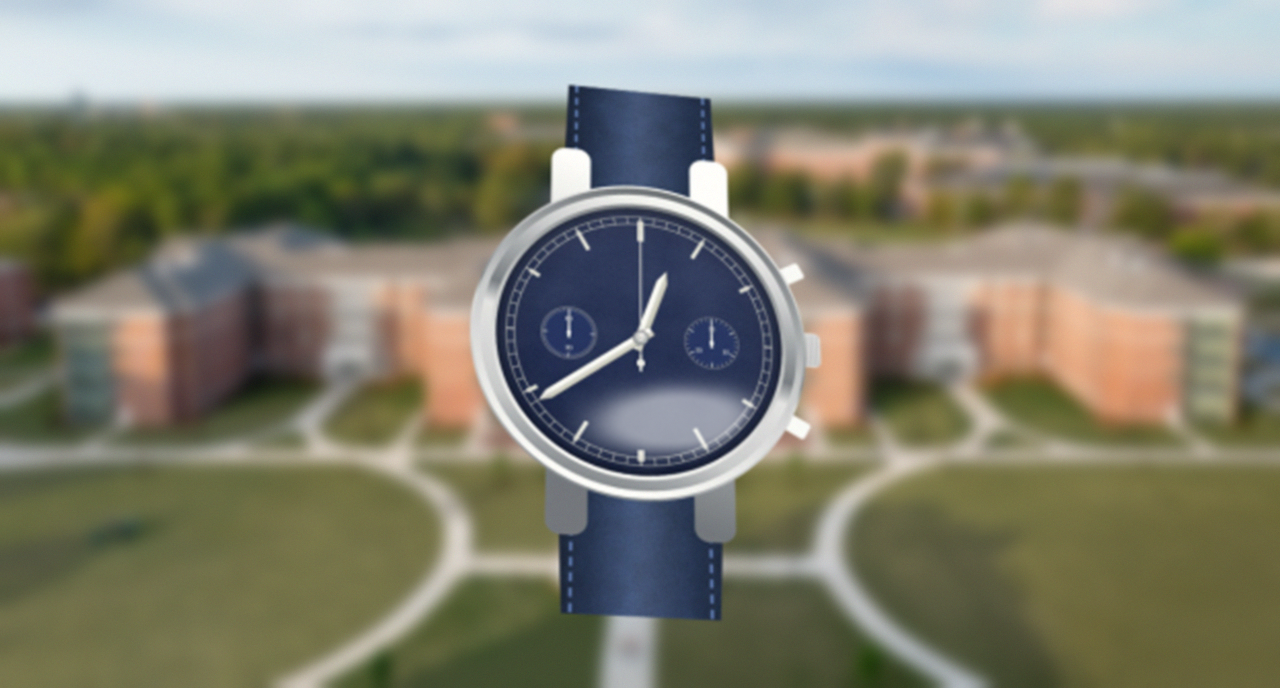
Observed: 12 h 39 min
